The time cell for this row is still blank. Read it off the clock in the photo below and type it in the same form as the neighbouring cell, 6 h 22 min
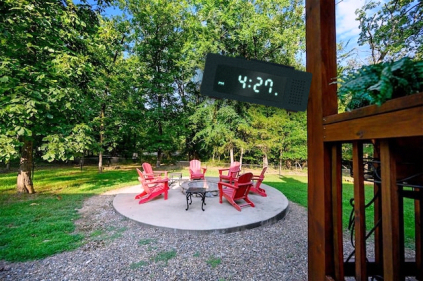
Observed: 4 h 27 min
